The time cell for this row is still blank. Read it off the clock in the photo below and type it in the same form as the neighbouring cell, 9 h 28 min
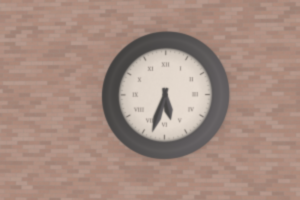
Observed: 5 h 33 min
